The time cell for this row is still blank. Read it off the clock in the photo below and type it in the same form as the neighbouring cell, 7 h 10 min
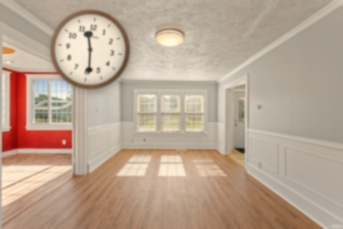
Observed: 11 h 29 min
